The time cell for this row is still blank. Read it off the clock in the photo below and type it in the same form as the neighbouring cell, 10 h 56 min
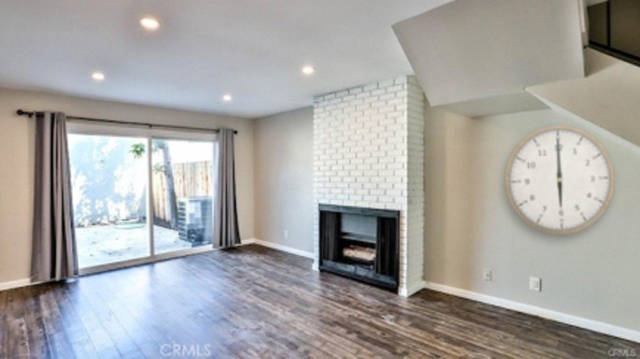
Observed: 6 h 00 min
